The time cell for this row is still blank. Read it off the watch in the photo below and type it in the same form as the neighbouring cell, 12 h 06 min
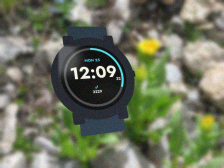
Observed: 12 h 09 min
